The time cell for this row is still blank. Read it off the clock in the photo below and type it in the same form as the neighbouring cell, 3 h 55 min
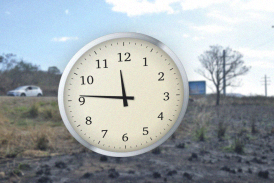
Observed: 11 h 46 min
